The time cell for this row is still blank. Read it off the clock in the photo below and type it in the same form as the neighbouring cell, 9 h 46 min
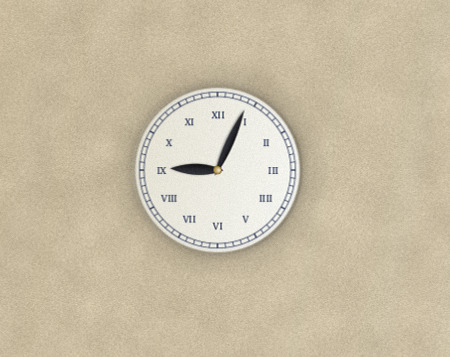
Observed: 9 h 04 min
